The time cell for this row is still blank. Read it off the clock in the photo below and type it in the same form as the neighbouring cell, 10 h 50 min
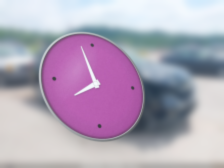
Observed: 7 h 57 min
